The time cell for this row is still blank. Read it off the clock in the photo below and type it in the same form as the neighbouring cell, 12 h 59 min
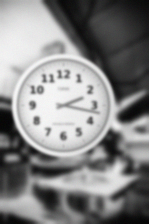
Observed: 2 h 17 min
